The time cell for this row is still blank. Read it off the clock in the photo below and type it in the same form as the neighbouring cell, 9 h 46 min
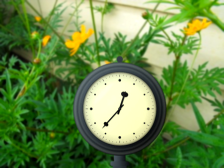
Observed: 12 h 37 min
